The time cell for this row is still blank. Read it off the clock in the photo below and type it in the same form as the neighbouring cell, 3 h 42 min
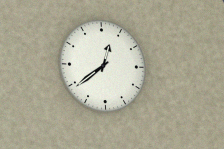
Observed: 12 h 39 min
